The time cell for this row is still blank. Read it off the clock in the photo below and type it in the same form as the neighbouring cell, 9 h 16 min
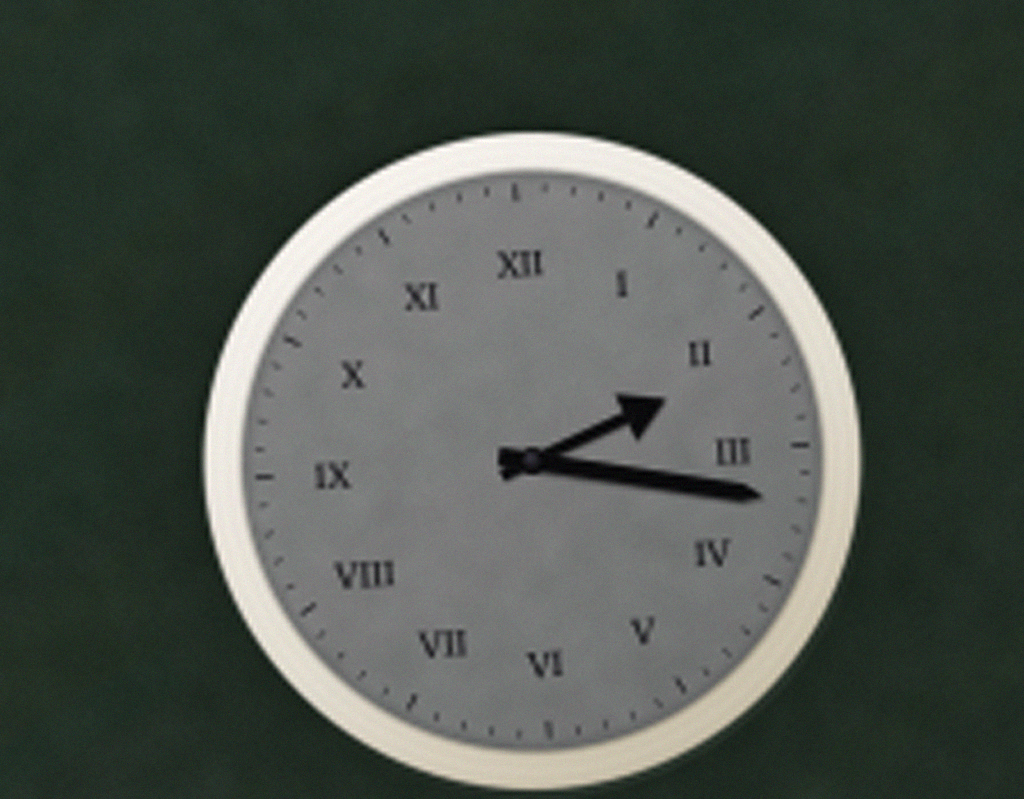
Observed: 2 h 17 min
